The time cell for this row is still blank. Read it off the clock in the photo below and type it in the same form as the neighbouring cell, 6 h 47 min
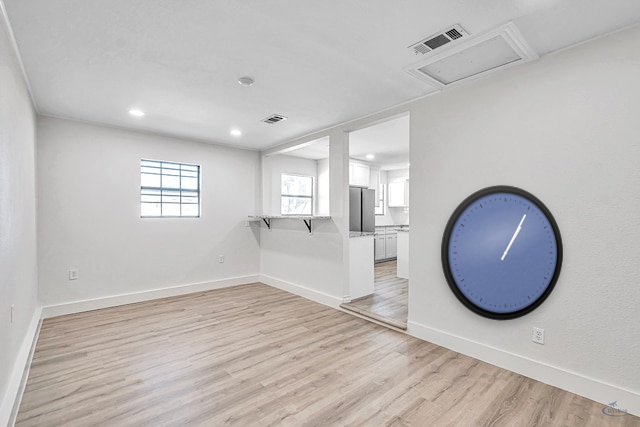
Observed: 1 h 05 min
